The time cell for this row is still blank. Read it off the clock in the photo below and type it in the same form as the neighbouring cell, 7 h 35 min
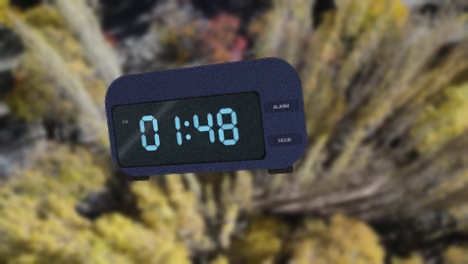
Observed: 1 h 48 min
